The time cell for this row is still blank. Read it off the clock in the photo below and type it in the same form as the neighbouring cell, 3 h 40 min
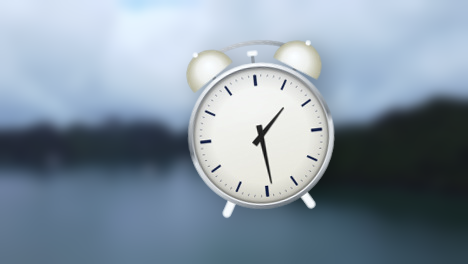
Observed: 1 h 29 min
